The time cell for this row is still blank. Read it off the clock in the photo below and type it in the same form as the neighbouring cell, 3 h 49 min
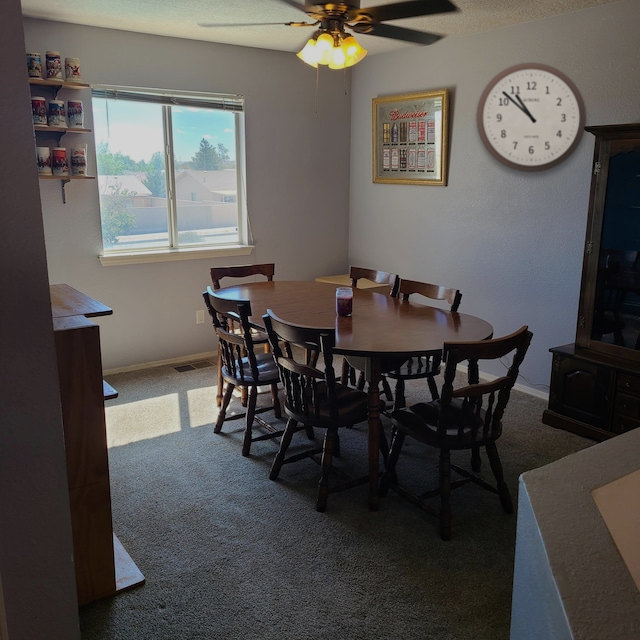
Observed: 10 h 52 min
